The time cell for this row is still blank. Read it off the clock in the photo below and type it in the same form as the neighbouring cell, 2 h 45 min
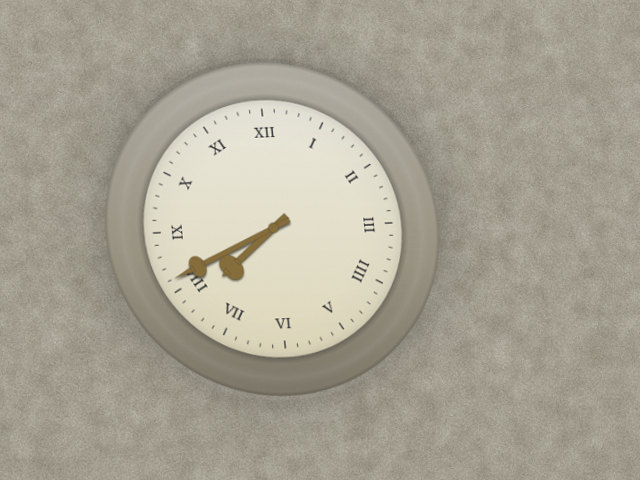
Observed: 7 h 41 min
